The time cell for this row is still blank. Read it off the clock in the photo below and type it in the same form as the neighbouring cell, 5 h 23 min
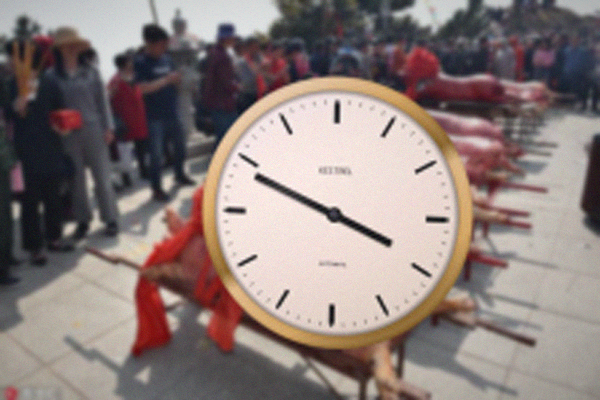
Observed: 3 h 49 min
